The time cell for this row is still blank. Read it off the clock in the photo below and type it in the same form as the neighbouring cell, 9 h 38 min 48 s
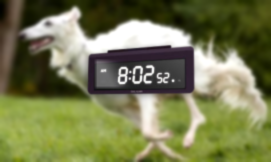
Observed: 8 h 02 min 52 s
